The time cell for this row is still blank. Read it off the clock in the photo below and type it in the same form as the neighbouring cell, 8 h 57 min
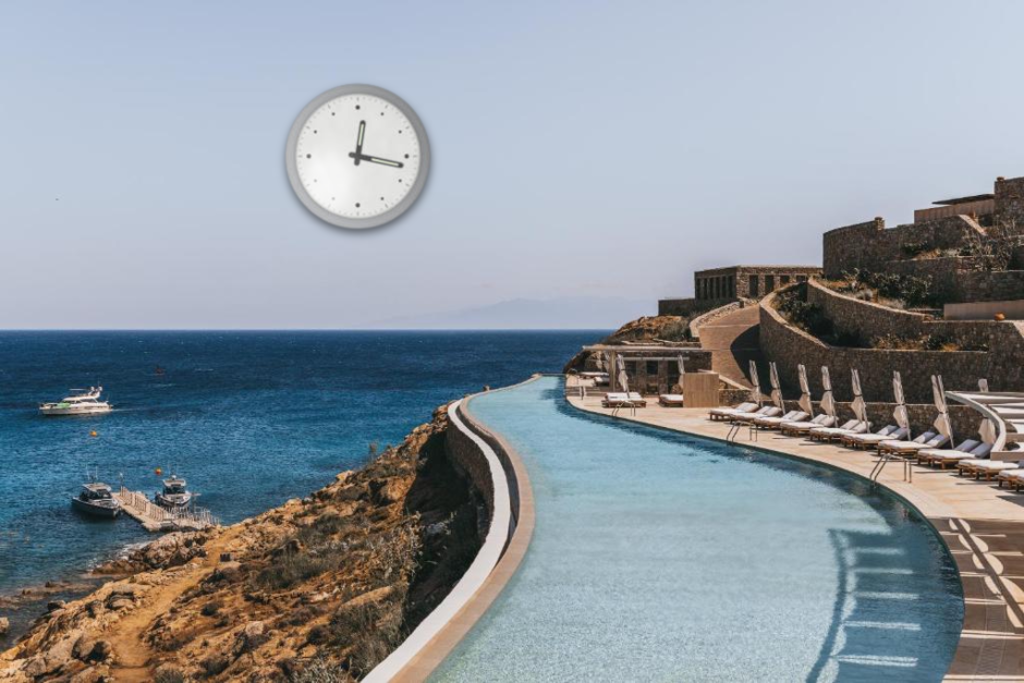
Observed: 12 h 17 min
